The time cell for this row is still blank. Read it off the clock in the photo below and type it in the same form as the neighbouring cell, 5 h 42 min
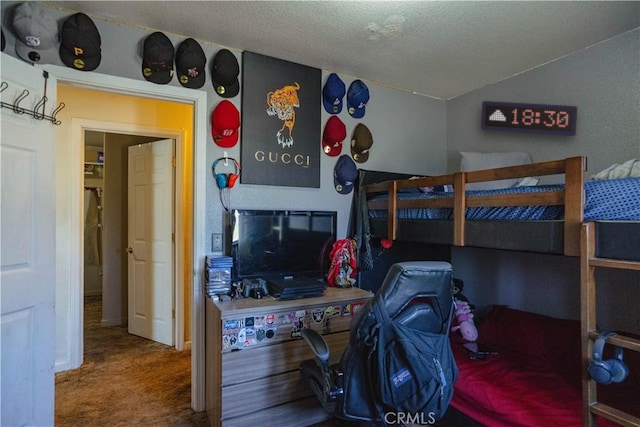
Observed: 18 h 30 min
